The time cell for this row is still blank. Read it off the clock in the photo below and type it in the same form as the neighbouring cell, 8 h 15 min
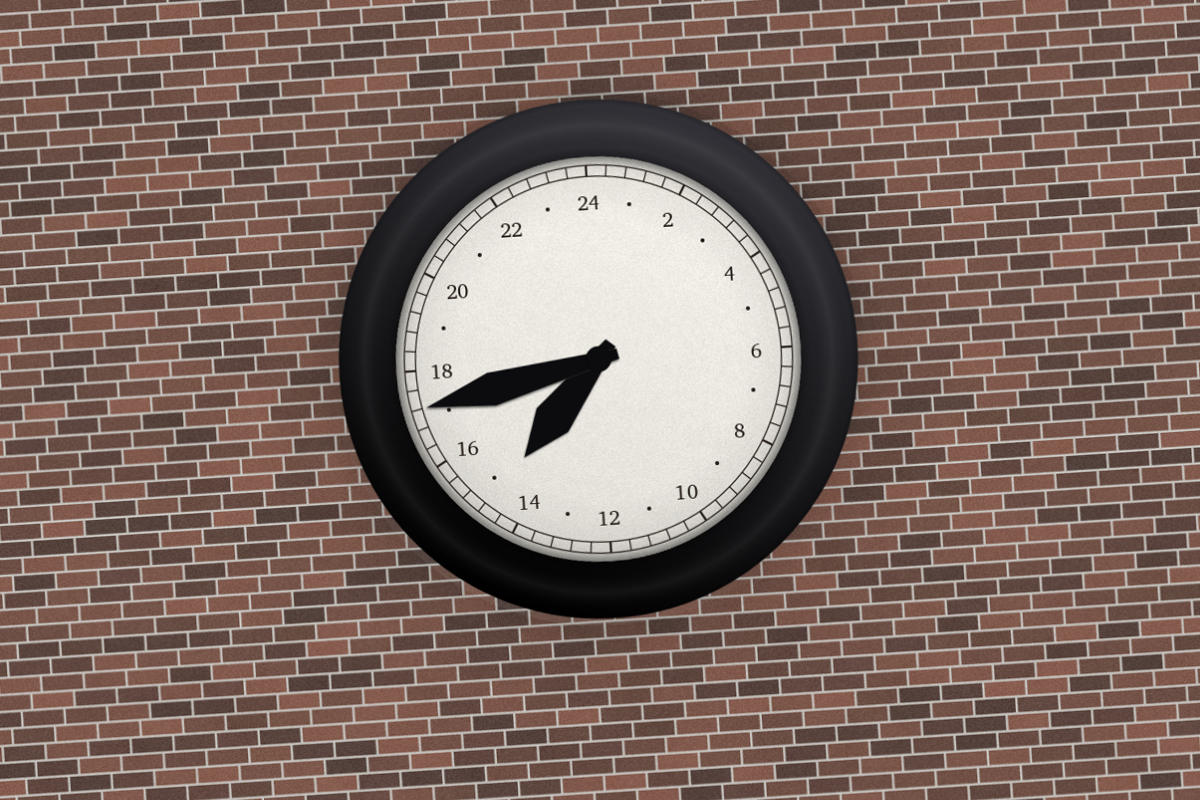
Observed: 14 h 43 min
